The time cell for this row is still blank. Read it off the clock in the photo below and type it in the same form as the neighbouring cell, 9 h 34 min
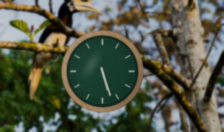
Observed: 5 h 27 min
